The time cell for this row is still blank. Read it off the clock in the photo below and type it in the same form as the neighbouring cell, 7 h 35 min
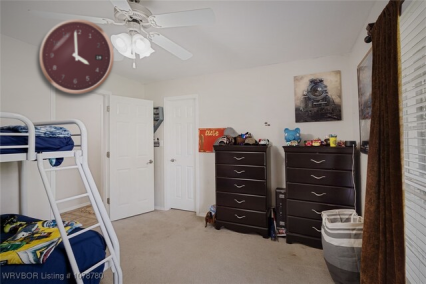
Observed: 3 h 59 min
